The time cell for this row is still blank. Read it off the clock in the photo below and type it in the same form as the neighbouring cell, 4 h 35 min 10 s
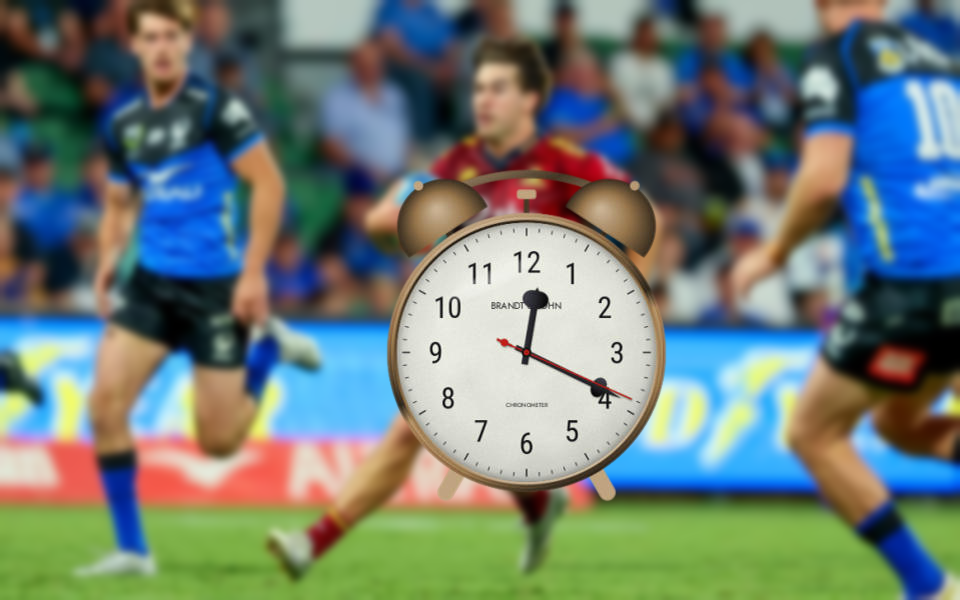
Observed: 12 h 19 min 19 s
